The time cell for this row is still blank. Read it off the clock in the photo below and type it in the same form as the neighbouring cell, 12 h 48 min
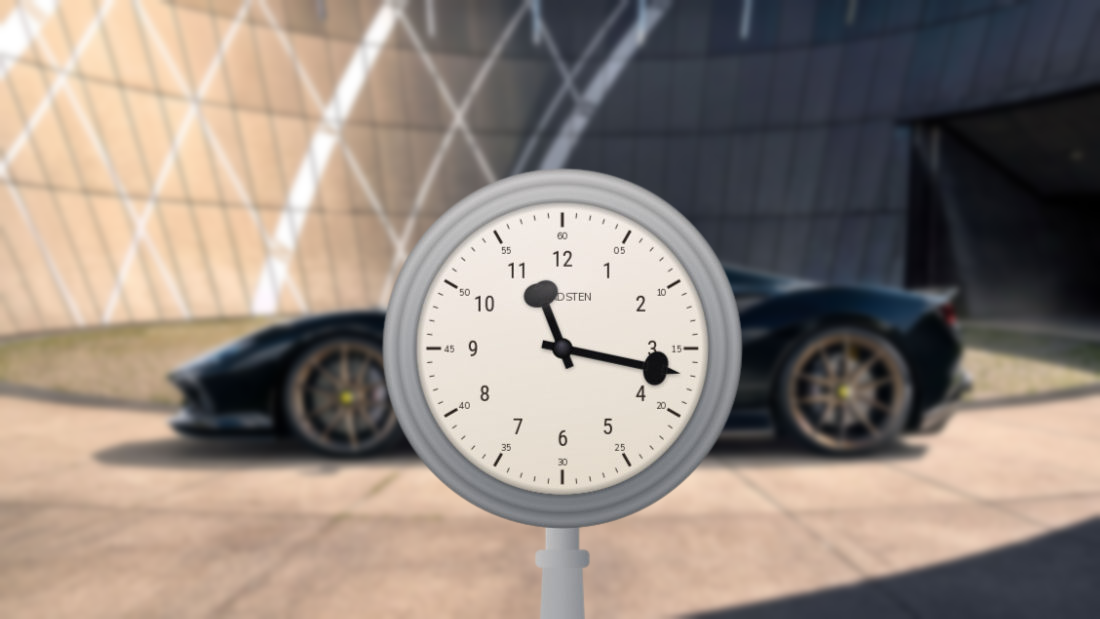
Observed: 11 h 17 min
